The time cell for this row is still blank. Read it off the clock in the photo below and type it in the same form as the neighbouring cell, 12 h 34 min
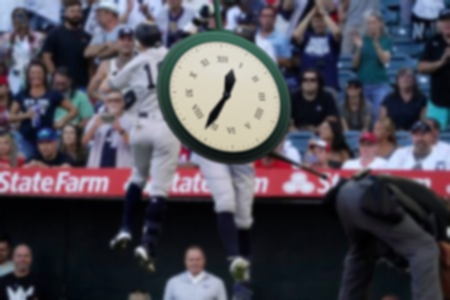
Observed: 12 h 36 min
